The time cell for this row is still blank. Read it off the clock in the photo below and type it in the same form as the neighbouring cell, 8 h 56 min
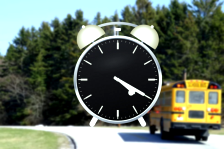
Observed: 4 h 20 min
